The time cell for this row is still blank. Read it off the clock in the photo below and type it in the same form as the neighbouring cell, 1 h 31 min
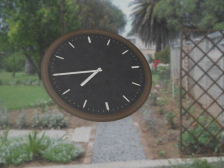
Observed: 7 h 45 min
